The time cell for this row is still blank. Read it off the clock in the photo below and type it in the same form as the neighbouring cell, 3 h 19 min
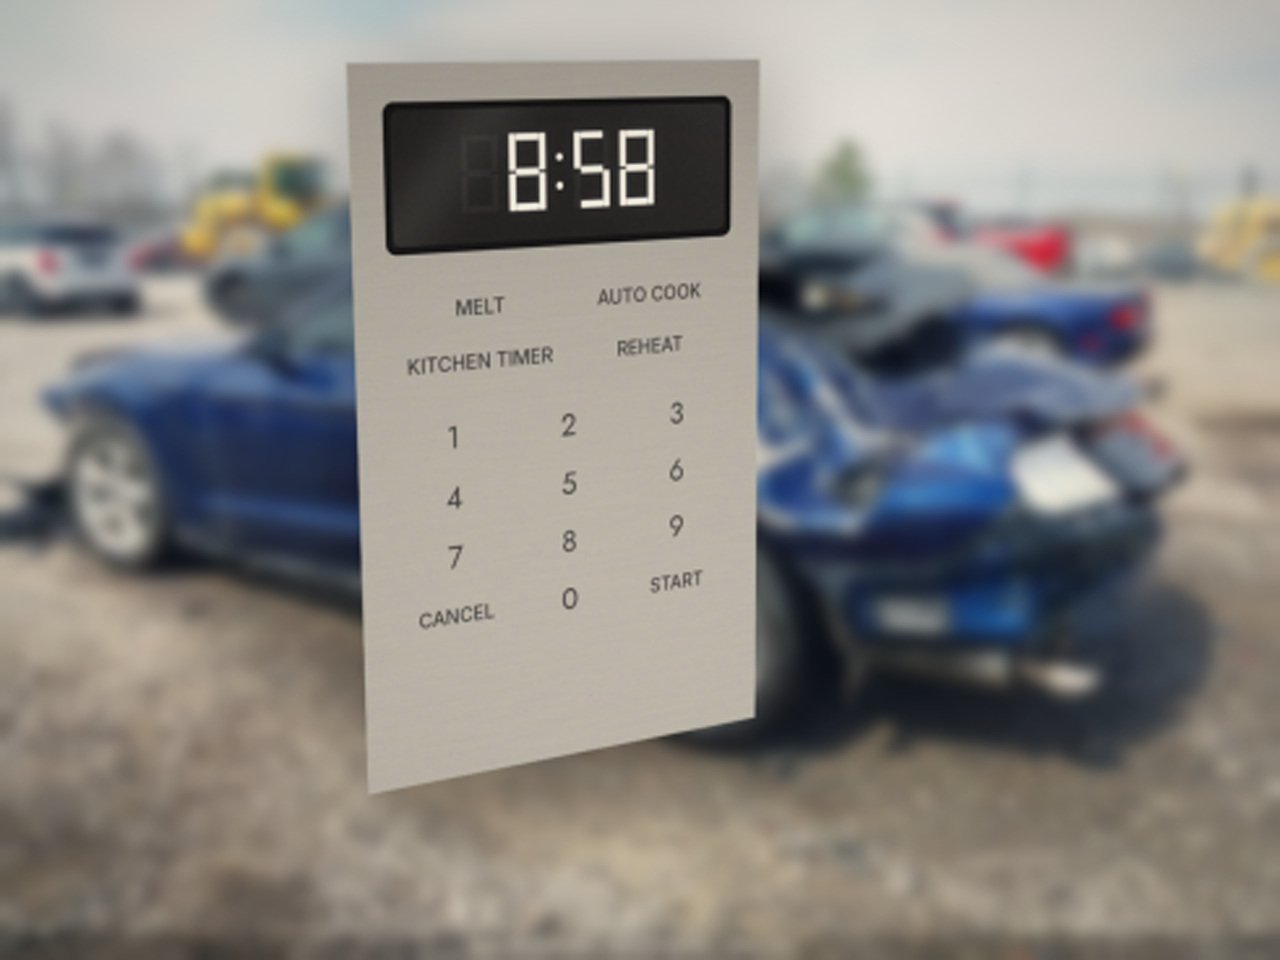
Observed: 8 h 58 min
